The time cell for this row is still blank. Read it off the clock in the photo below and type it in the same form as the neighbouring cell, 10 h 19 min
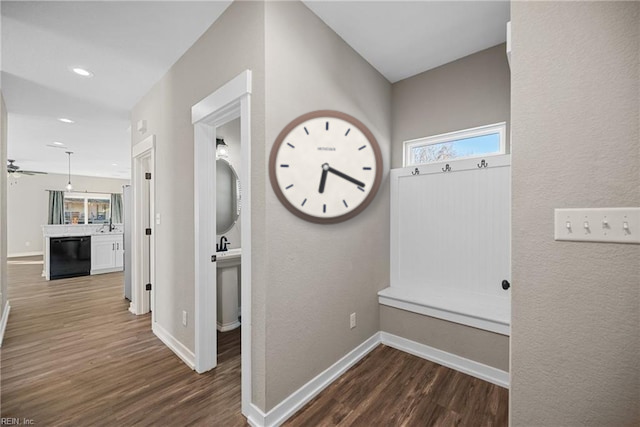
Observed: 6 h 19 min
